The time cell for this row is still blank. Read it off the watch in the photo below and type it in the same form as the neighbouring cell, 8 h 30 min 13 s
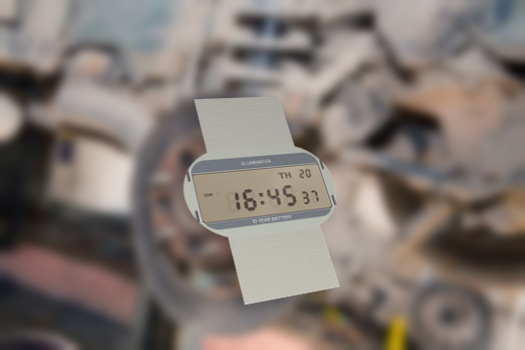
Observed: 16 h 45 min 37 s
